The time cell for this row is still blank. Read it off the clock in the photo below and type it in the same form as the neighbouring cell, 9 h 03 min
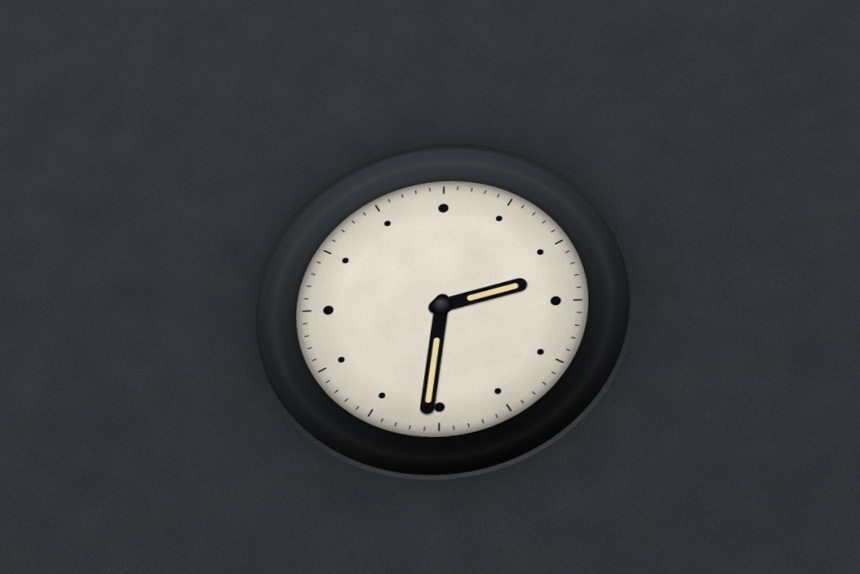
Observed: 2 h 31 min
